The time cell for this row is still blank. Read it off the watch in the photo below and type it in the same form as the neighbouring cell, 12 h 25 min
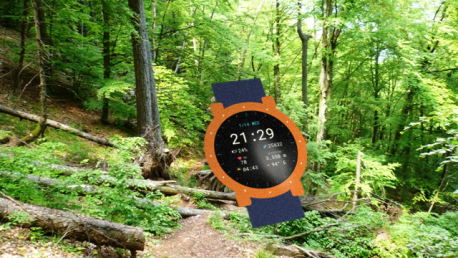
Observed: 21 h 29 min
